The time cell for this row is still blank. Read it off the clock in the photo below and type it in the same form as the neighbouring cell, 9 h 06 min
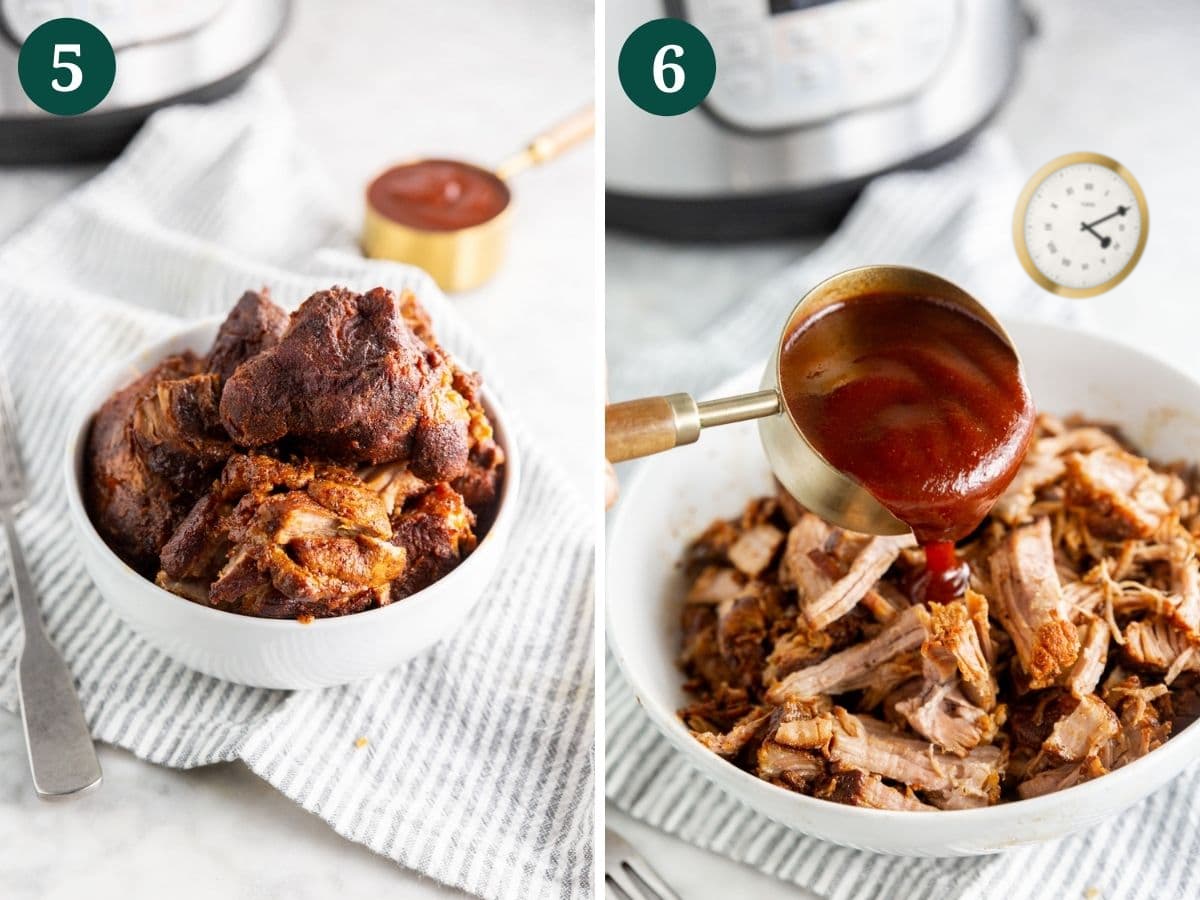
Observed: 4 h 11 min
